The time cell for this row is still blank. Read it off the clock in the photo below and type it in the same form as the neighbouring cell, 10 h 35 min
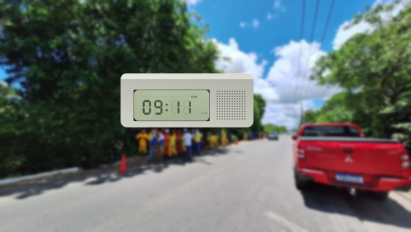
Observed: 9 h 11 min
